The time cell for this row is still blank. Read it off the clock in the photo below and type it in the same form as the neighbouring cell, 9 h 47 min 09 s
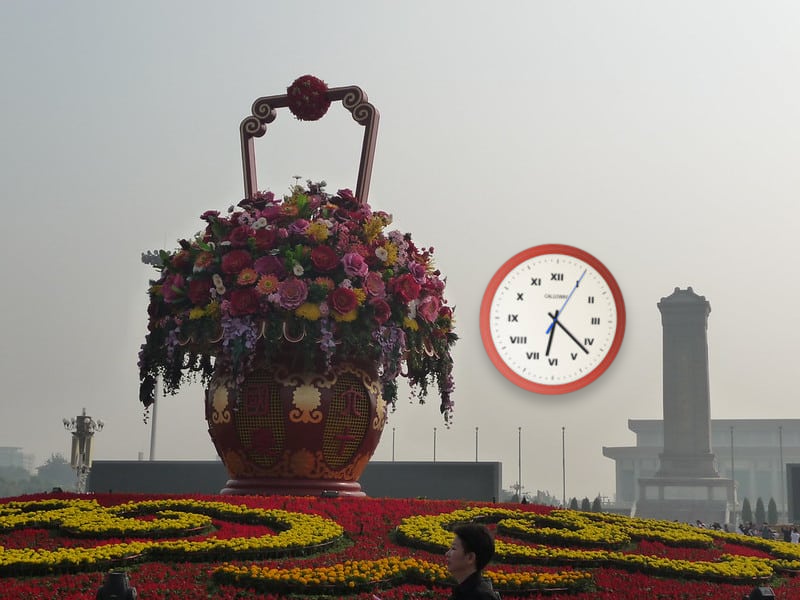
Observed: 6 h 22 min 05 s
